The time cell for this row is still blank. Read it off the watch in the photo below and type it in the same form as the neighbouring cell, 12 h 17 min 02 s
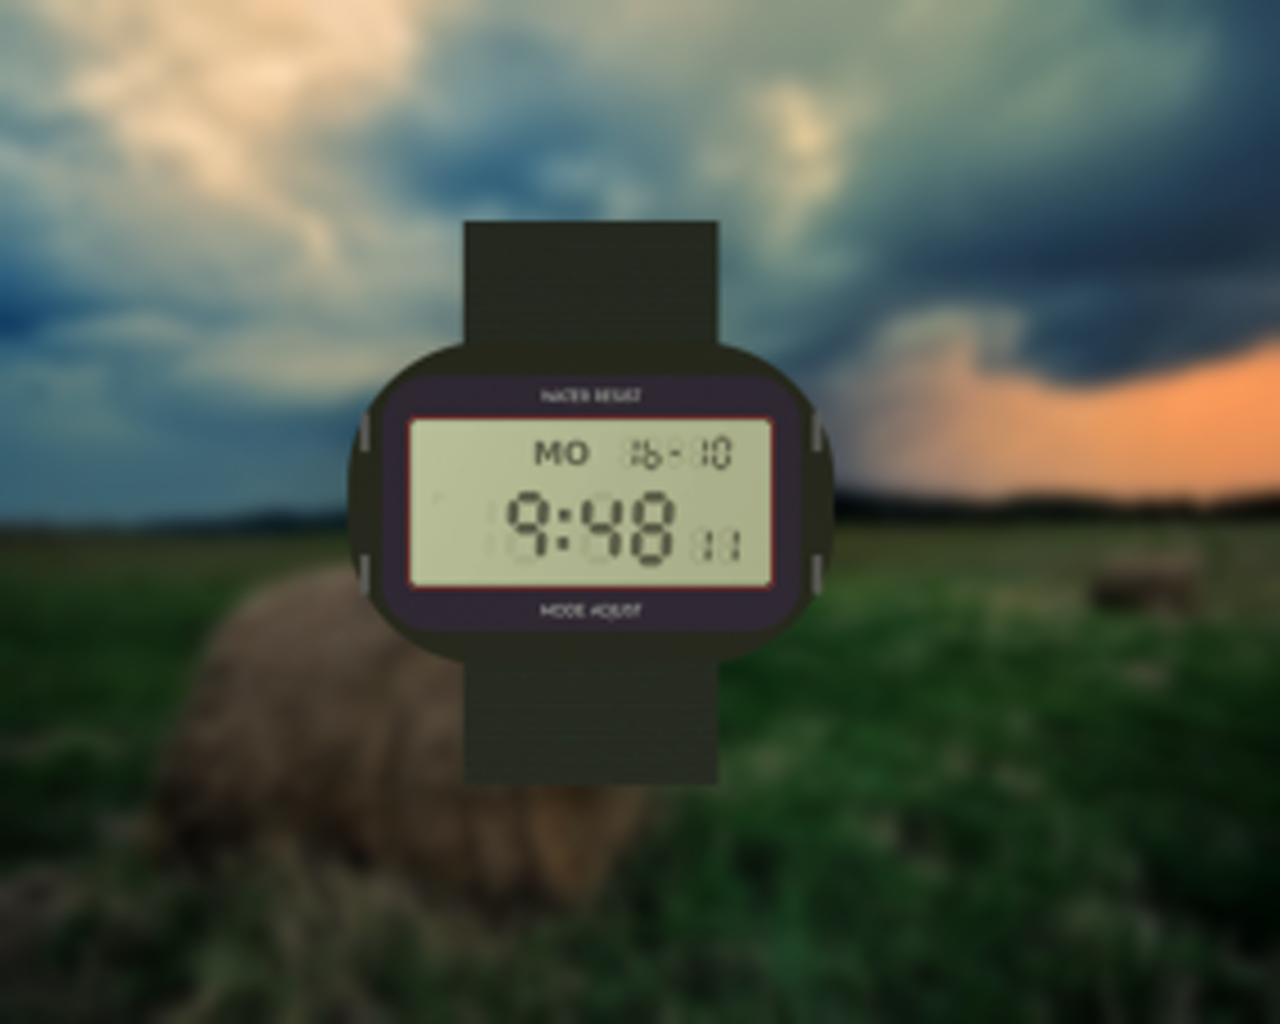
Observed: 9 h 48 min 11 s
